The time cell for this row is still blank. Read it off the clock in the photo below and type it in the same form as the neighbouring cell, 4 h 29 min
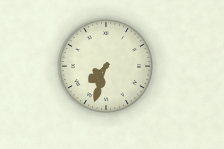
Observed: 7 h 33 min
